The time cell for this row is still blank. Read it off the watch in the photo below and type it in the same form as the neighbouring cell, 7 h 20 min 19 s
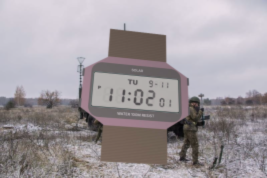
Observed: 11 h 02 min 01 s
